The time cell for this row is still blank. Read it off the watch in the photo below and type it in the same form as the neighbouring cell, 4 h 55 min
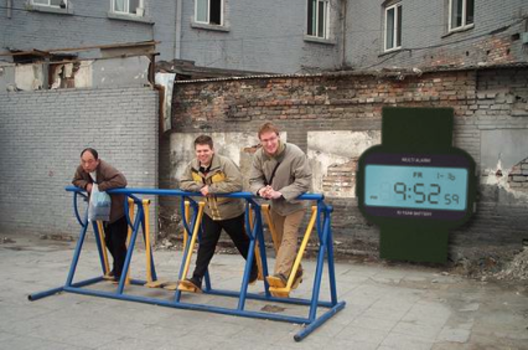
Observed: 9 h 52 min
